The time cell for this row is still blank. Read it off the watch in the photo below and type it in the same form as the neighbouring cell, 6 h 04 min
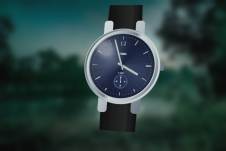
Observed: 3 h 57 min
